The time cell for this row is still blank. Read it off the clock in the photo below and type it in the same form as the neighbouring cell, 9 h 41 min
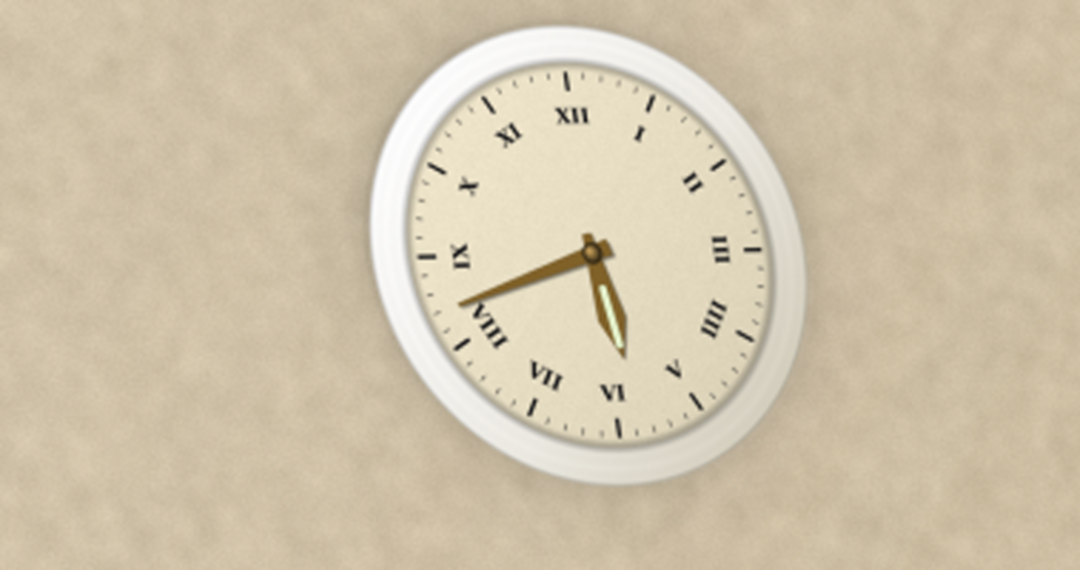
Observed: 5 h 42 min
